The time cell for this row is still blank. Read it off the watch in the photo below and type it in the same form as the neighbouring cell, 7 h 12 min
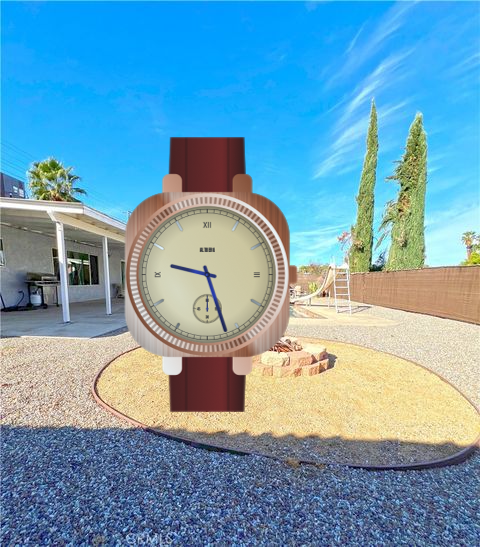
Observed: 9 h 27 min
